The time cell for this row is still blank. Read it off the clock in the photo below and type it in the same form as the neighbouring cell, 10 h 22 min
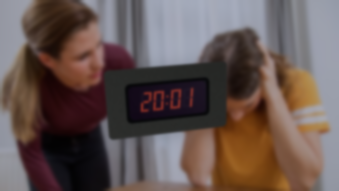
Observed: 20 h 01 min
